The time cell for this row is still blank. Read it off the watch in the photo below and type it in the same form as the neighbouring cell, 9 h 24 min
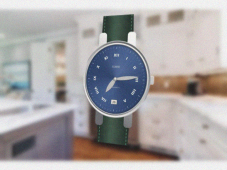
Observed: 7 h 14 min
